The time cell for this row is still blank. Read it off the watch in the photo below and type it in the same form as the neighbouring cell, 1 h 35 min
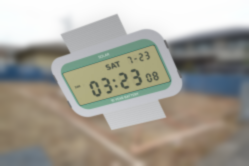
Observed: 3 h 23 min
